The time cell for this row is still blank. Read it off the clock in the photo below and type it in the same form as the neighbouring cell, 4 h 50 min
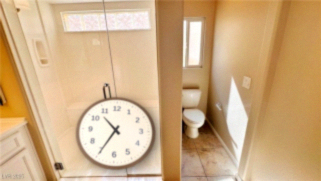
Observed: 10 h 35 min
